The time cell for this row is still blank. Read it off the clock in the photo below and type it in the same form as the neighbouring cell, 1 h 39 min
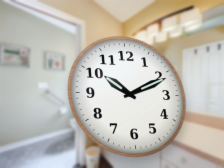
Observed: 10 h 11 min
